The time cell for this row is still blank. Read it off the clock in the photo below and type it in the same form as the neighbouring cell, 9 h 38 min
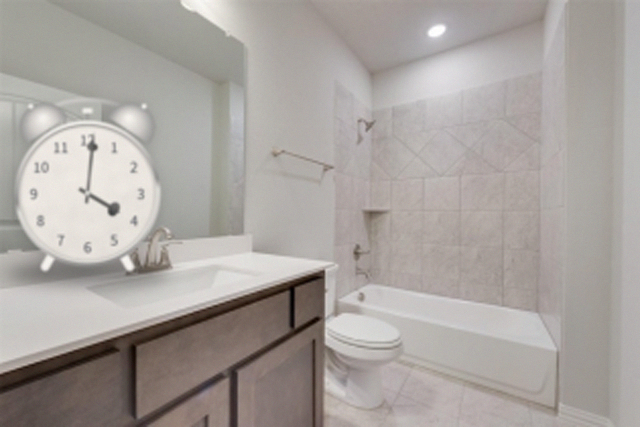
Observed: 4 h 01 min
